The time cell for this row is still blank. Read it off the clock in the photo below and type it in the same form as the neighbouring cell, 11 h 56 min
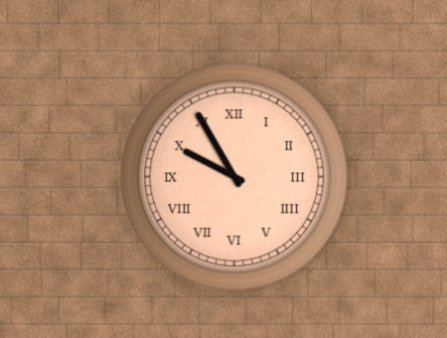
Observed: 9 h 55 min
